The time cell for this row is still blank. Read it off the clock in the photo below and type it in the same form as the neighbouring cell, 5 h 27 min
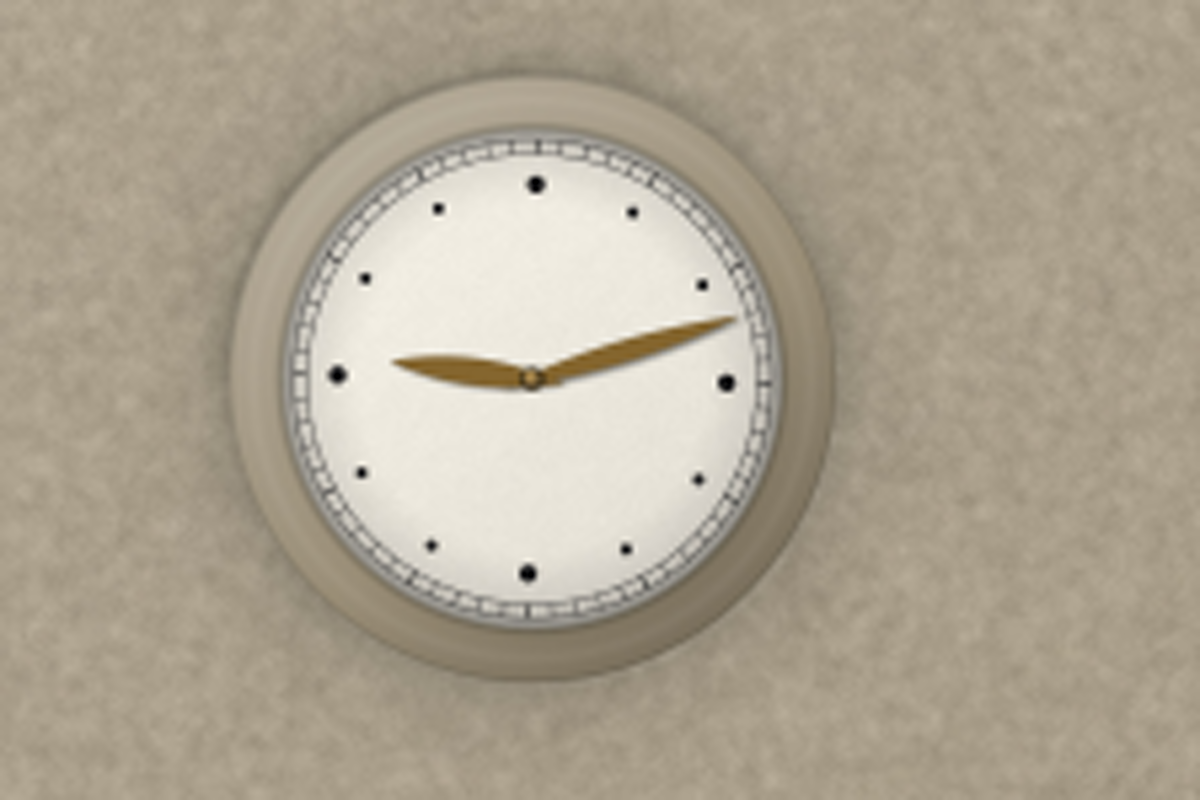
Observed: 9 h 12 min
